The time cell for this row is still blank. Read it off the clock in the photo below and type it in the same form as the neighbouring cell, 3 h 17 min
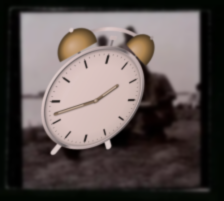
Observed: 1 h 42 min
